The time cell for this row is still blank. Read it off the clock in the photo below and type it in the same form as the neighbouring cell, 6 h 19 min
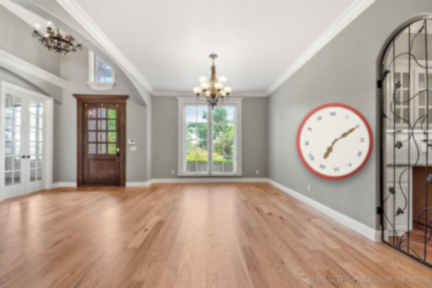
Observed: 7 h 10 min
